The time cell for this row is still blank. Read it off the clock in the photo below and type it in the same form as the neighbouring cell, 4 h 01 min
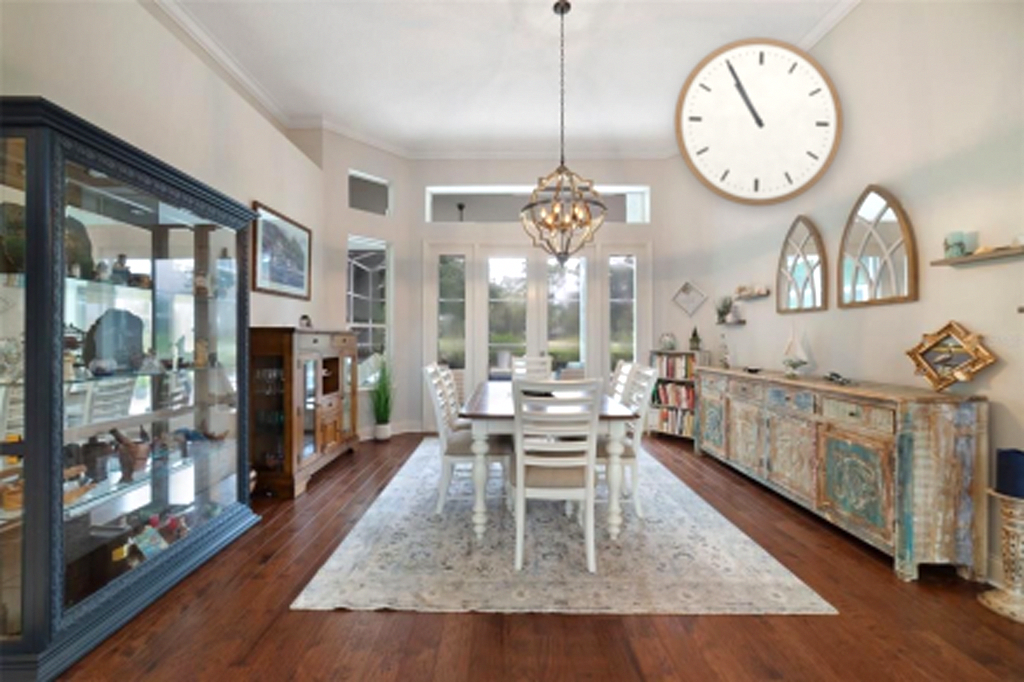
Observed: 10 h 55 min
